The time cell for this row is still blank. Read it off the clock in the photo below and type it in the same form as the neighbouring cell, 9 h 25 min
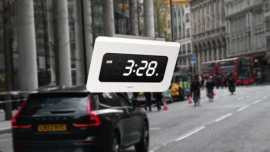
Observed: 3 h 28 min
